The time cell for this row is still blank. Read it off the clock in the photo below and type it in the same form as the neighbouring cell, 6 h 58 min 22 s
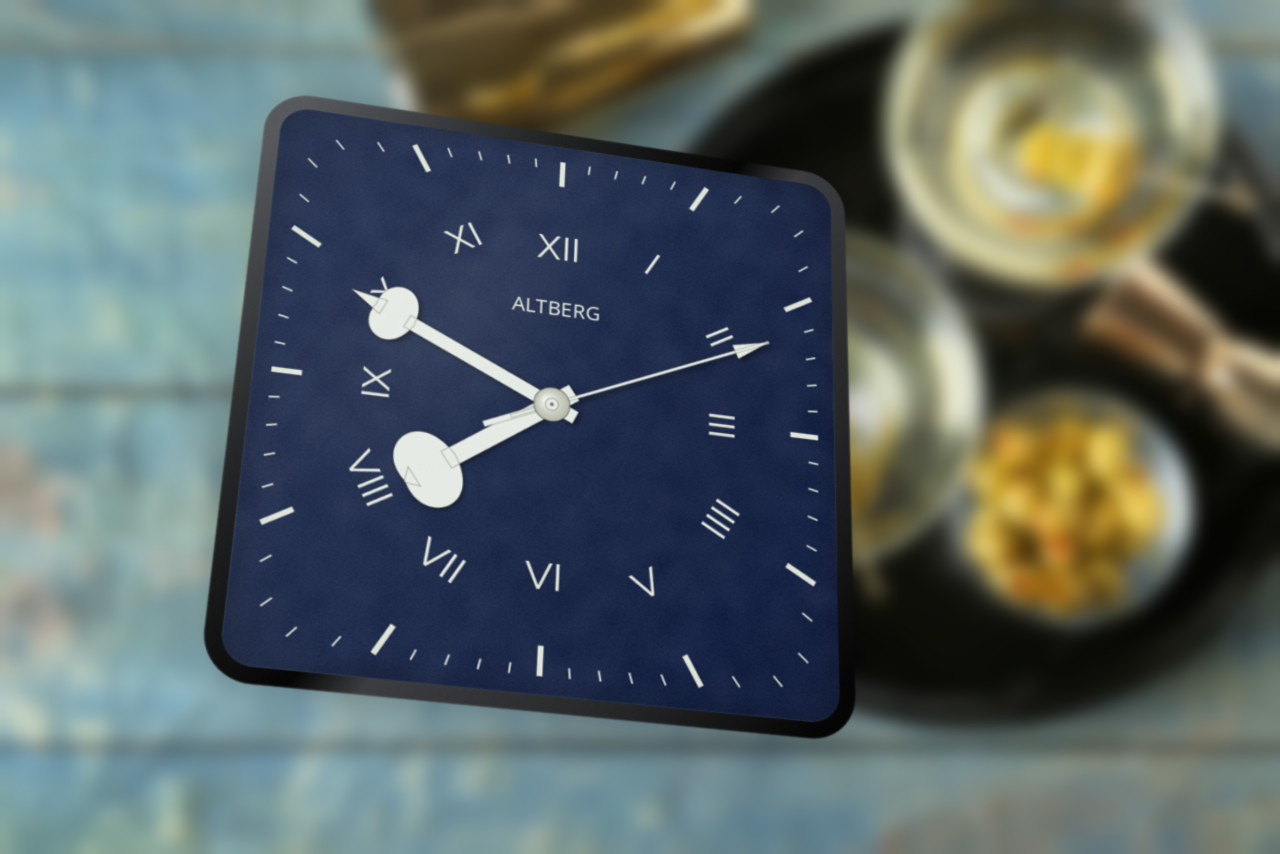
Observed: 7 h 49 min 11 s
